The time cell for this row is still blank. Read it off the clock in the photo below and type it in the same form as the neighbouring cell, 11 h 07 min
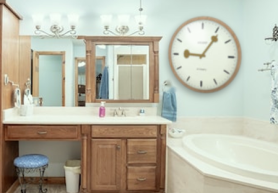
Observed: 9 h 06 min
